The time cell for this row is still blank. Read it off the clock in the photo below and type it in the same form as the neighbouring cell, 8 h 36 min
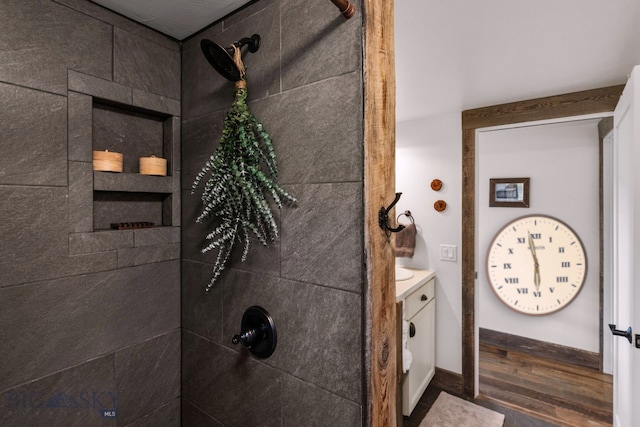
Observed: 5 h 58 min
